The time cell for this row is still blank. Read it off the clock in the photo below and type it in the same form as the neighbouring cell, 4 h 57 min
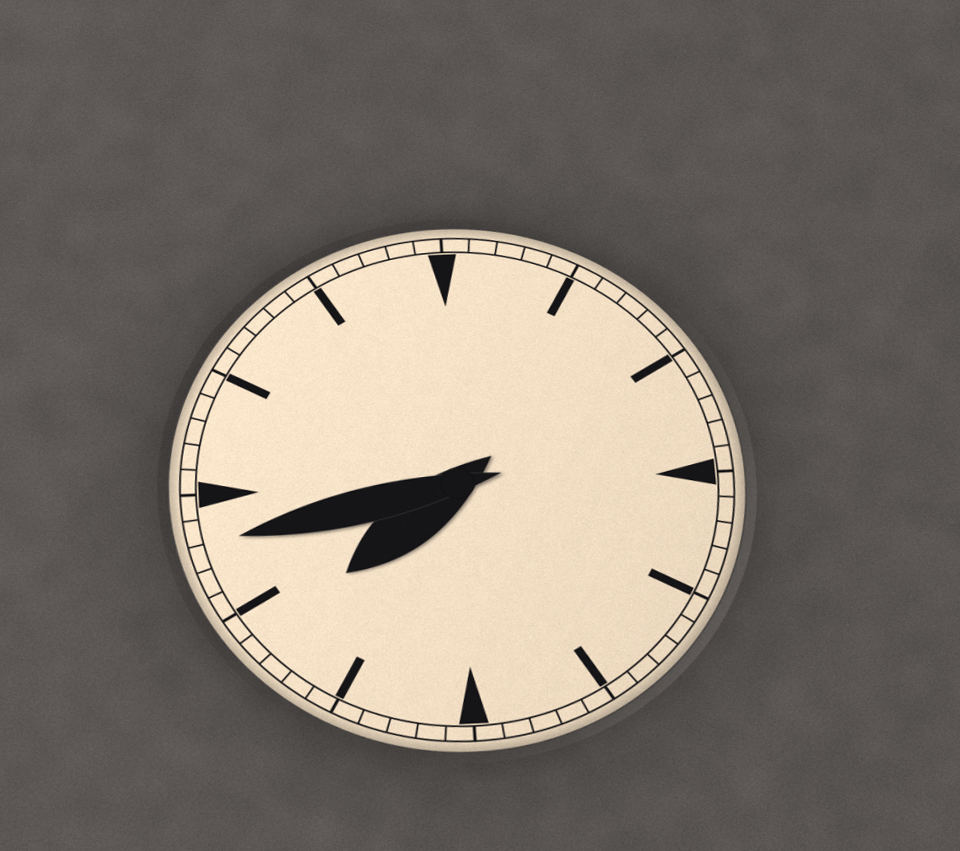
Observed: 7 h 43 min
